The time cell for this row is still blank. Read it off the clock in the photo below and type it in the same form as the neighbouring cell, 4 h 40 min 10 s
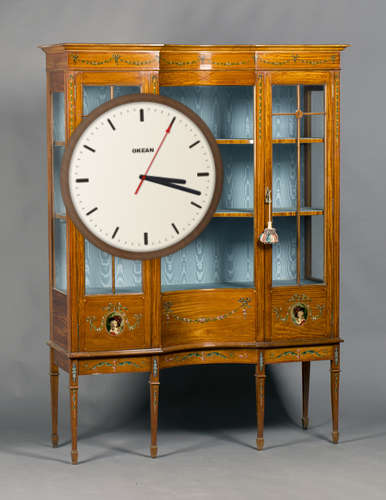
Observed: 3 h 18 min 05 s
